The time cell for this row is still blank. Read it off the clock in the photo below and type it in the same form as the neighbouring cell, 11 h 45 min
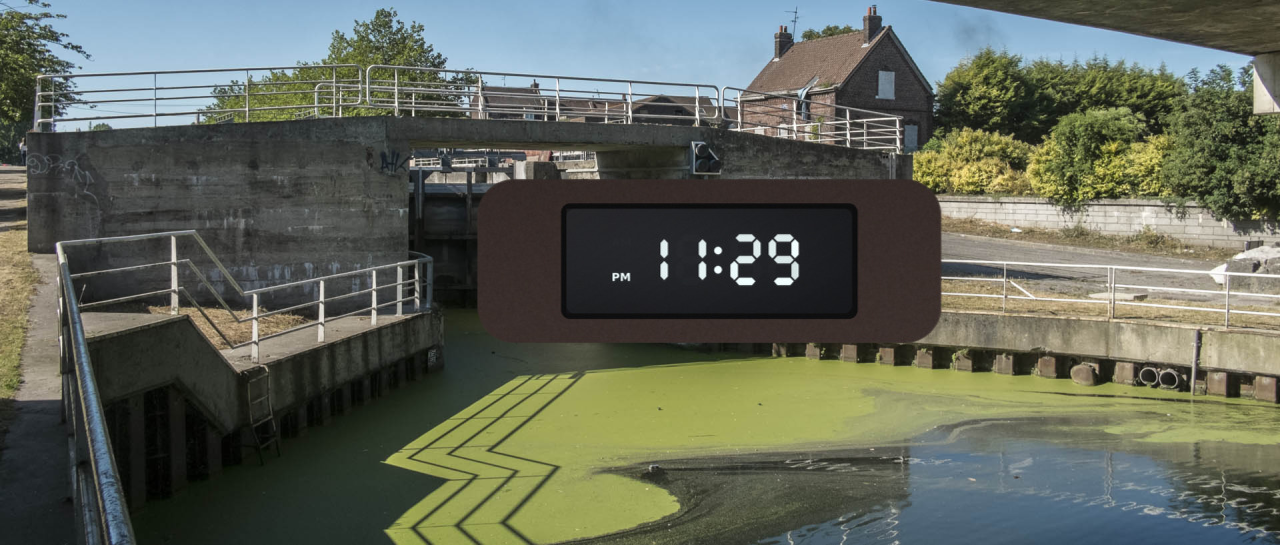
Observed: 11 h 29 min
